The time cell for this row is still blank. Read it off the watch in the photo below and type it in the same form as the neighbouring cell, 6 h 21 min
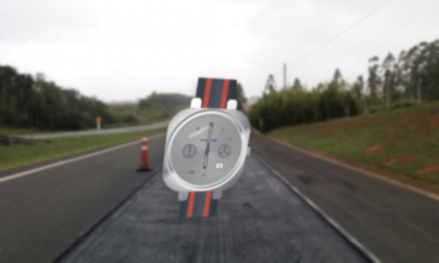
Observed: 6 h 00 min
